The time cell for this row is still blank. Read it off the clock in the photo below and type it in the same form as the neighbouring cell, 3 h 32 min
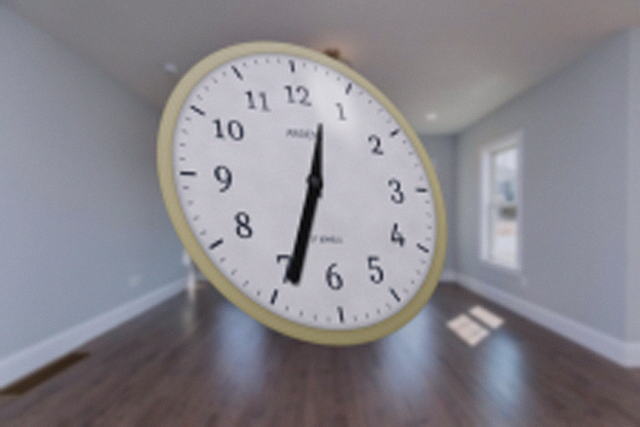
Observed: 12 h 34 min
